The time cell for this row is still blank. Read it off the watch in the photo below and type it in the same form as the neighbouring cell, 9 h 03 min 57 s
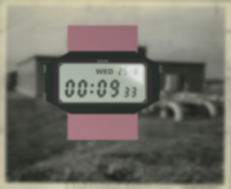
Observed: 0 h 09 min 33 s
